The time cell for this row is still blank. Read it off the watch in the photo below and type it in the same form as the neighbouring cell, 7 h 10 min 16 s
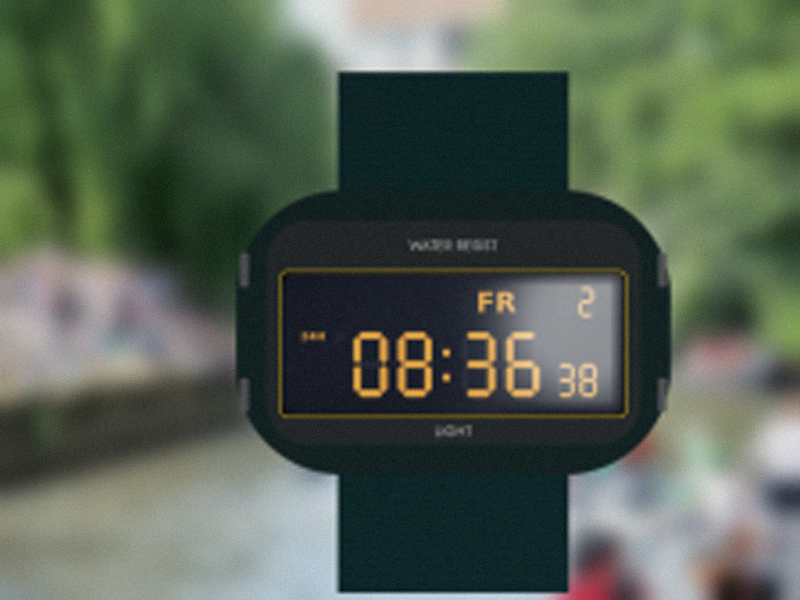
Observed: 8 h 36 min 38 s
